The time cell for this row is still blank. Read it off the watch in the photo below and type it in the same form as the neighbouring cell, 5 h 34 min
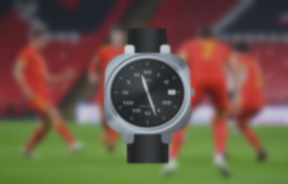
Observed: 11 h 27 min
